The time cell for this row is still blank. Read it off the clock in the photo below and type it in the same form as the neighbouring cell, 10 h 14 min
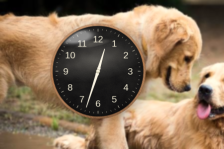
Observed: 12 h 33 min
